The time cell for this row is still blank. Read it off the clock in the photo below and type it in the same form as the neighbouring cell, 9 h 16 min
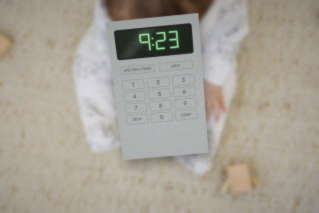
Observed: 9 h 23 min
